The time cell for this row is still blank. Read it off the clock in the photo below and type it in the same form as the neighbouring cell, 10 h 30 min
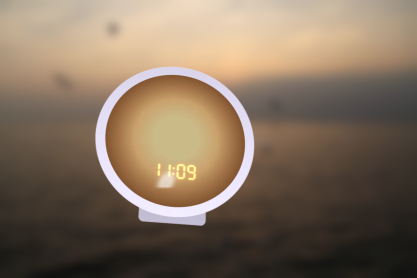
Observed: 11 h 09 min
